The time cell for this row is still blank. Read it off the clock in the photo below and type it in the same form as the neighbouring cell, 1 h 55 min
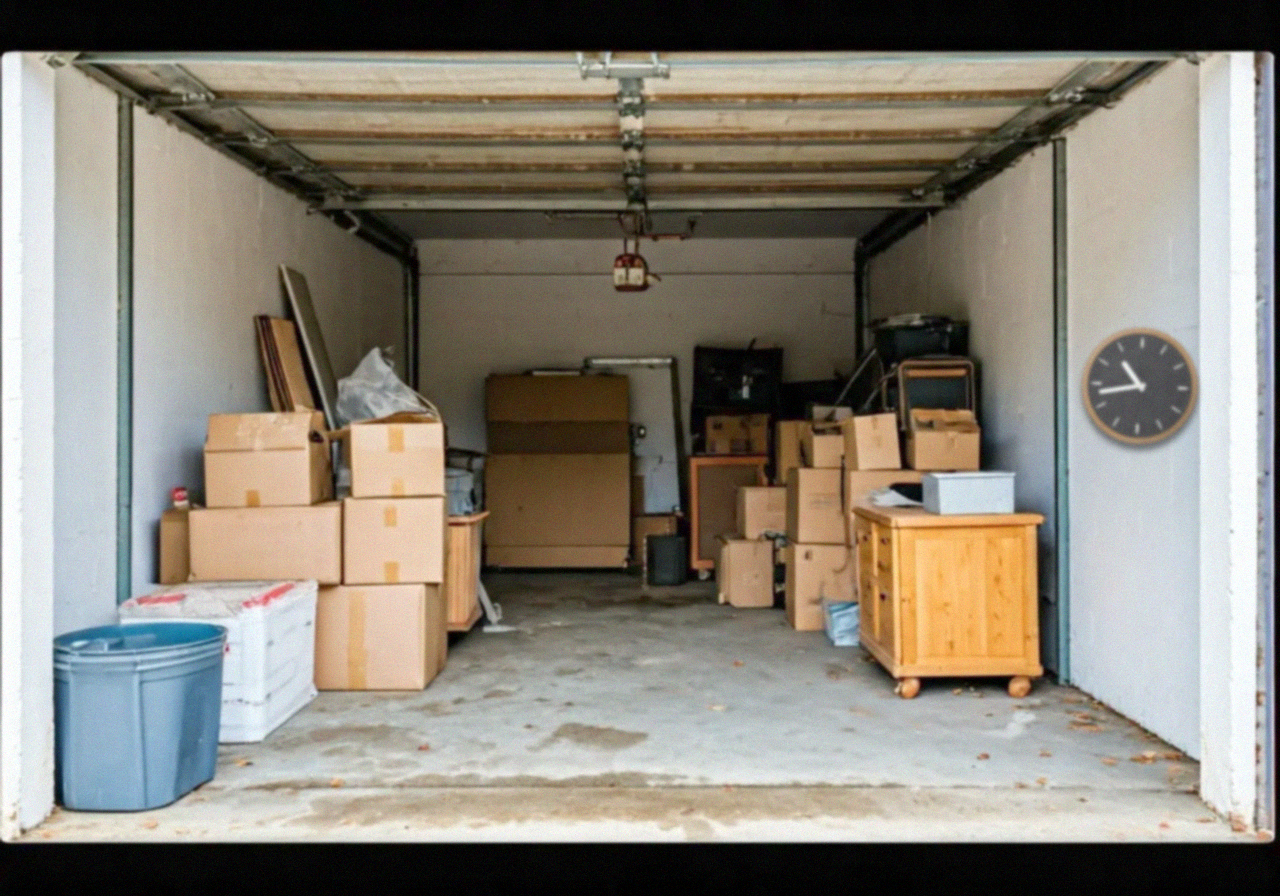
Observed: 10 h 43 min
